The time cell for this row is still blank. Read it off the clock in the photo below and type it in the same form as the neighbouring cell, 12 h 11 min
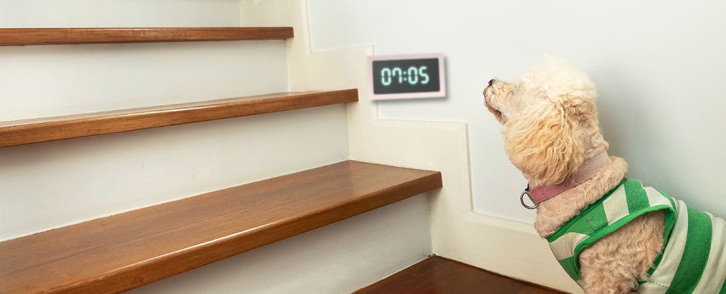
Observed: 7 h 05 min
